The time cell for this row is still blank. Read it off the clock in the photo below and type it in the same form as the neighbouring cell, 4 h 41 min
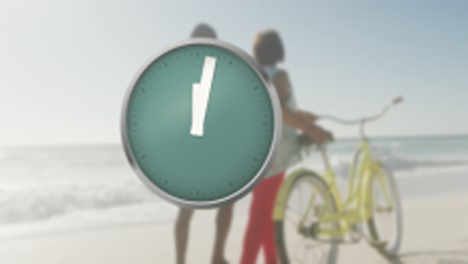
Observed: 12 h 02 min
